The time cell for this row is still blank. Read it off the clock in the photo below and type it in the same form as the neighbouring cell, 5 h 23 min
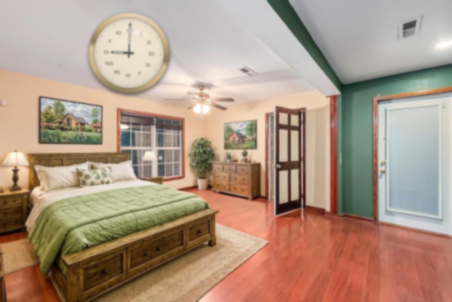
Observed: 9 h 00 min
